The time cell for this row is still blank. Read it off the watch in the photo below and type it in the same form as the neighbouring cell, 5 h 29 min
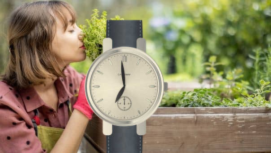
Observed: 6 h 59 min
